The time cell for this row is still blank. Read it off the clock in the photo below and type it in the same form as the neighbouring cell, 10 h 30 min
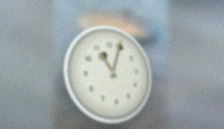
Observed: 11 h 04 min
